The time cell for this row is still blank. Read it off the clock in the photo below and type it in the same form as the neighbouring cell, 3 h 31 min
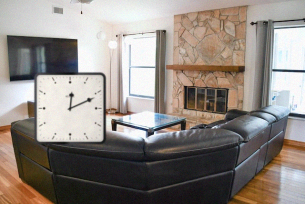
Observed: 12 h 11 min
